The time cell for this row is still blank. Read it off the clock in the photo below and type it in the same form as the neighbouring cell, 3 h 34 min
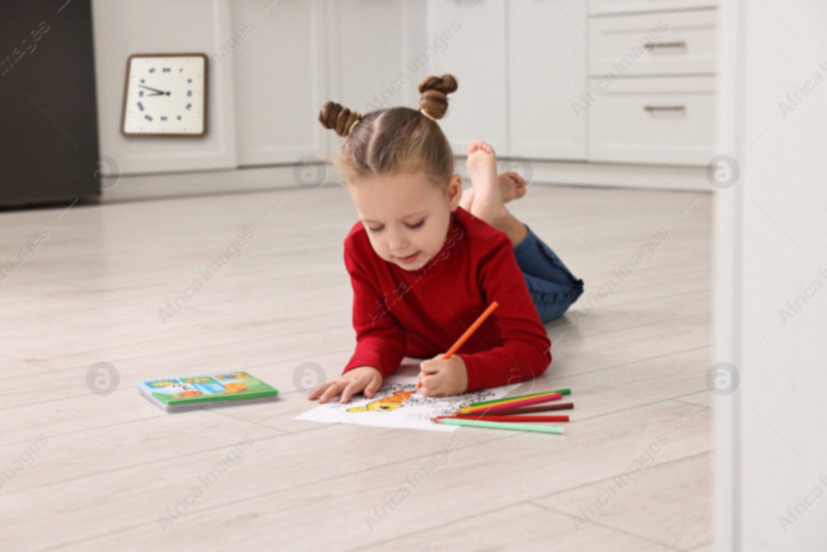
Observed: 8 h 48 min
